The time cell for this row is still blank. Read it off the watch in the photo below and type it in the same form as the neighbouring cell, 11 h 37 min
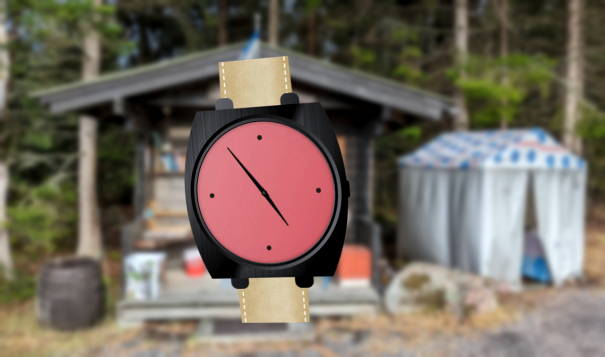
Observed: 4 h 54 min
